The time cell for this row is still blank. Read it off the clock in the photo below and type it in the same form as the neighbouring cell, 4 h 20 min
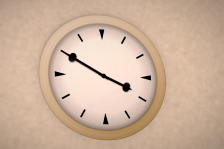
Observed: 3 h 50 min
